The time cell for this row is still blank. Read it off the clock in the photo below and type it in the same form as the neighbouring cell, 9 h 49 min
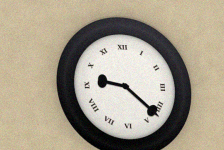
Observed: 9 h 22 min
